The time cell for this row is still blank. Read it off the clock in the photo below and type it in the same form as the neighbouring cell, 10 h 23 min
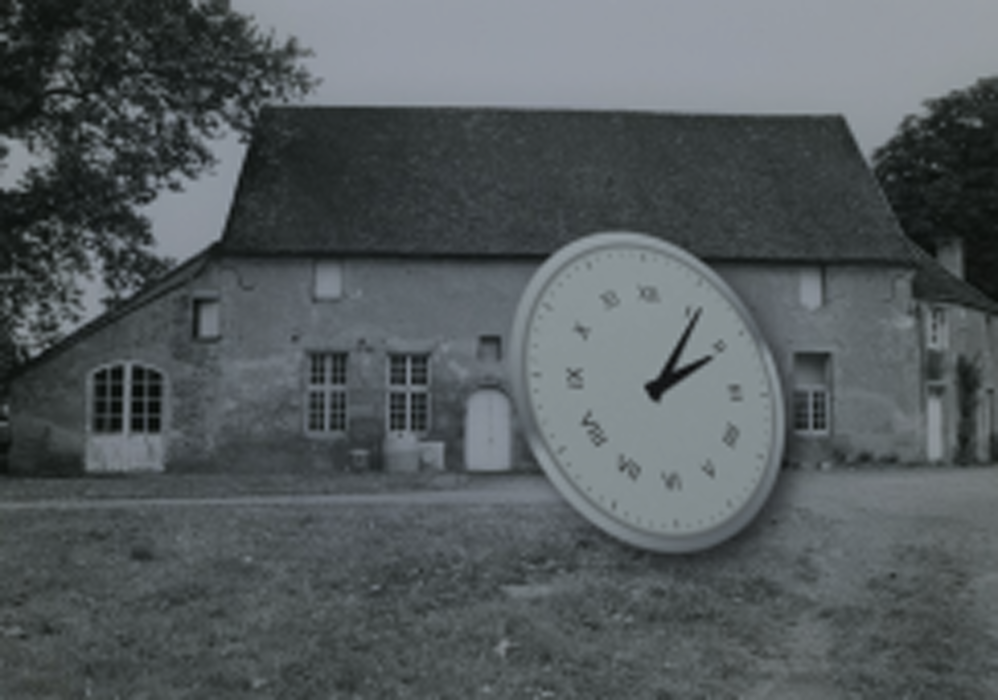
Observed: 2 h 06 min
